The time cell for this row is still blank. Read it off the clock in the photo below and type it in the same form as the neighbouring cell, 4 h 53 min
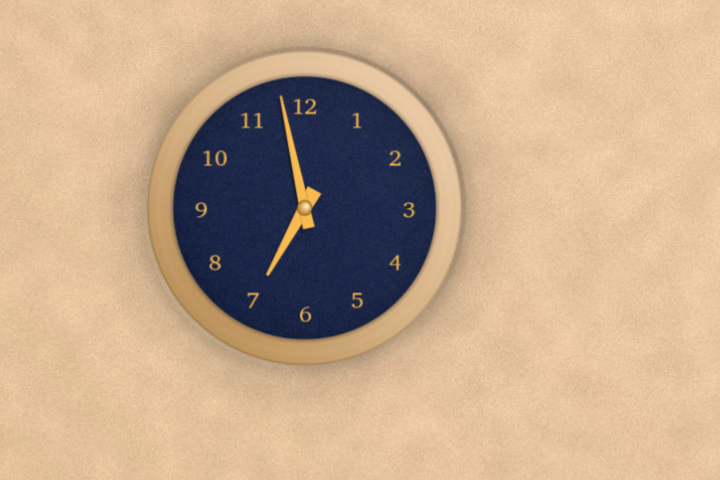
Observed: 6 h 58 min
